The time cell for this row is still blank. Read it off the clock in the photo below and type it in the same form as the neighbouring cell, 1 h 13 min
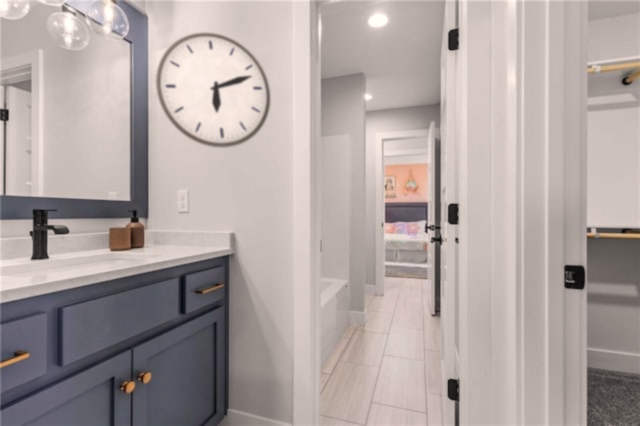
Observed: 6 h 12 min
